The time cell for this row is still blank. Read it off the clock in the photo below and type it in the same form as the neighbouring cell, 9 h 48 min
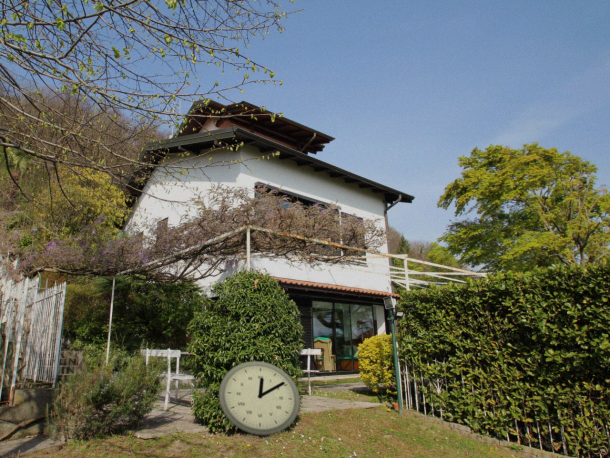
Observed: 12 h 09 min
